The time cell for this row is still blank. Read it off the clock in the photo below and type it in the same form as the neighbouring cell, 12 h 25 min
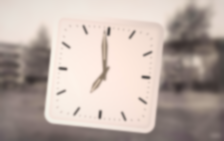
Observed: 6 h 59 min
